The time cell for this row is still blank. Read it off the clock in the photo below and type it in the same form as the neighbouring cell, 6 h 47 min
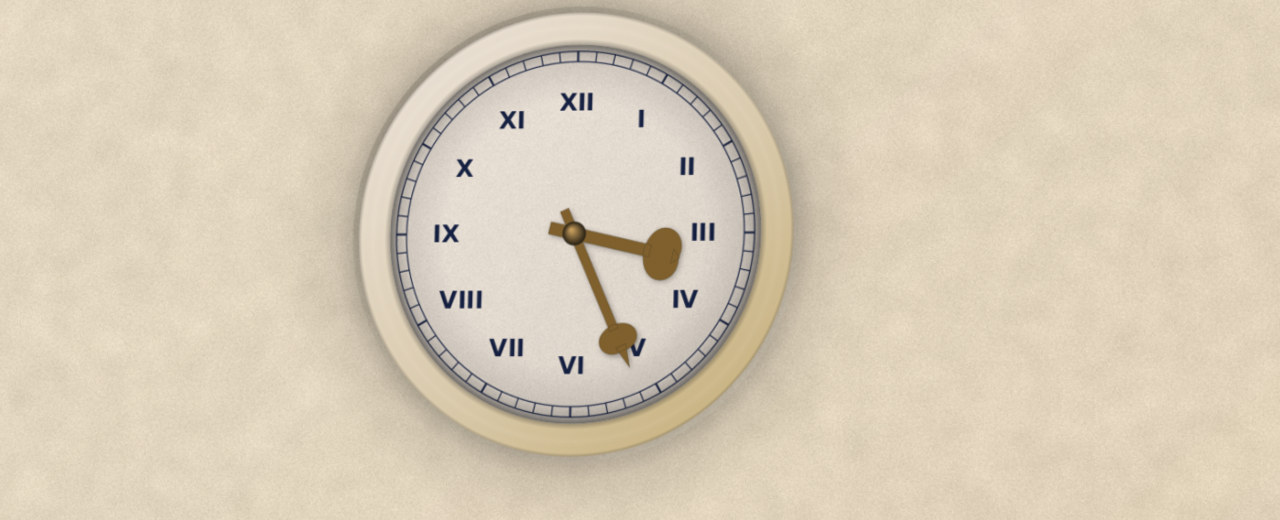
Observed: 3 h 26 min
